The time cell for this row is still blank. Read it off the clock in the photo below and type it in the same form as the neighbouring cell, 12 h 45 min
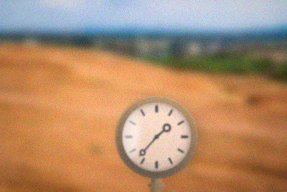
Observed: 1 h 37 min
